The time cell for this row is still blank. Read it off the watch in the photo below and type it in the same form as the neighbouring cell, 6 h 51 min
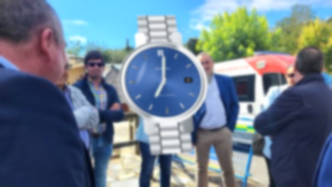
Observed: 7 h 01 min
